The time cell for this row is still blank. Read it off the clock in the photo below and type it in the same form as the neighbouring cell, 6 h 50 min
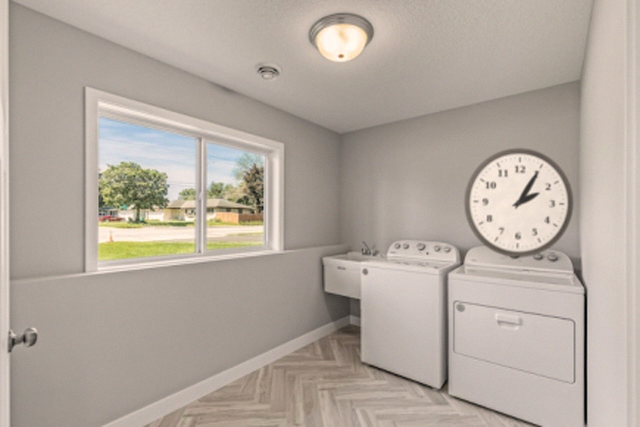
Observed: 2 h 05 min
